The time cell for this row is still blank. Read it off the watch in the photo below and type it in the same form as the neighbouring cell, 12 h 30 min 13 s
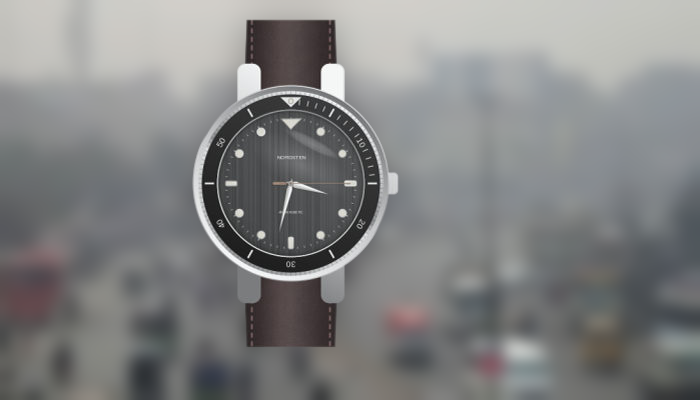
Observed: 3 h 32 min 15 s
